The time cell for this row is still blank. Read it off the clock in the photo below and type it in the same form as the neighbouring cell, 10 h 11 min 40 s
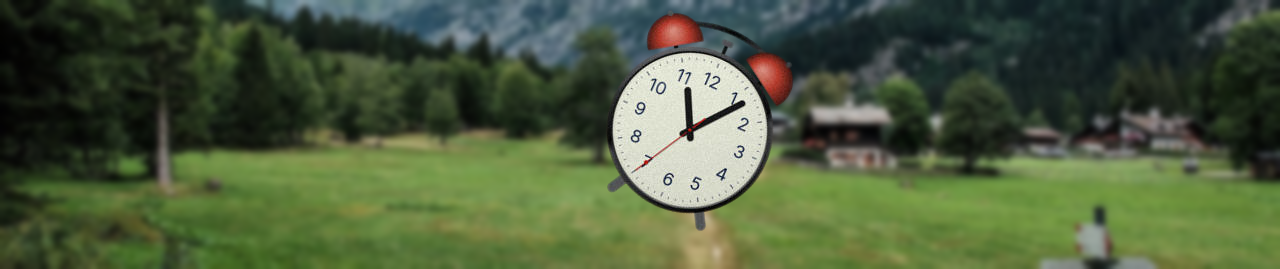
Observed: 11 h 06 min 35 s
